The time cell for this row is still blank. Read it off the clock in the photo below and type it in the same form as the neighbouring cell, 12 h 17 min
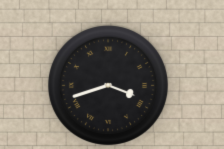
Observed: 3 h 42 min
